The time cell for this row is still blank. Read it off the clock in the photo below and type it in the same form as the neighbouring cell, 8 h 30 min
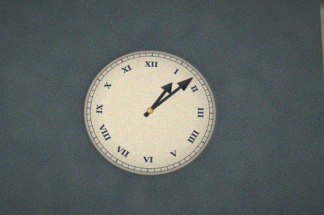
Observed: 1 h 08 min
